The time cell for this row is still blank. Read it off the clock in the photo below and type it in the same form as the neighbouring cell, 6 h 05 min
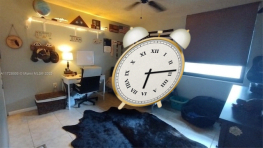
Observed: 6 h 14 min
